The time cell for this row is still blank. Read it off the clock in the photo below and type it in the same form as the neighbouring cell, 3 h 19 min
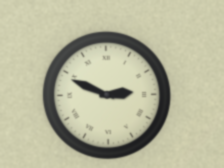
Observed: 2 h 49 min
